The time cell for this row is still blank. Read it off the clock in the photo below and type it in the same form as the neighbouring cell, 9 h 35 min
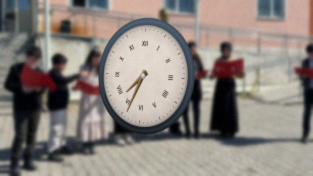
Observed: 7 h 34 min
